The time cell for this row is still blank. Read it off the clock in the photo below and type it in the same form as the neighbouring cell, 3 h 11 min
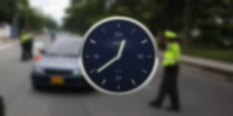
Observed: 12 h 39 min
